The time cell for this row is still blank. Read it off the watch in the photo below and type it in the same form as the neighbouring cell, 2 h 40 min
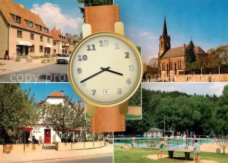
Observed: 3 h 41 min
